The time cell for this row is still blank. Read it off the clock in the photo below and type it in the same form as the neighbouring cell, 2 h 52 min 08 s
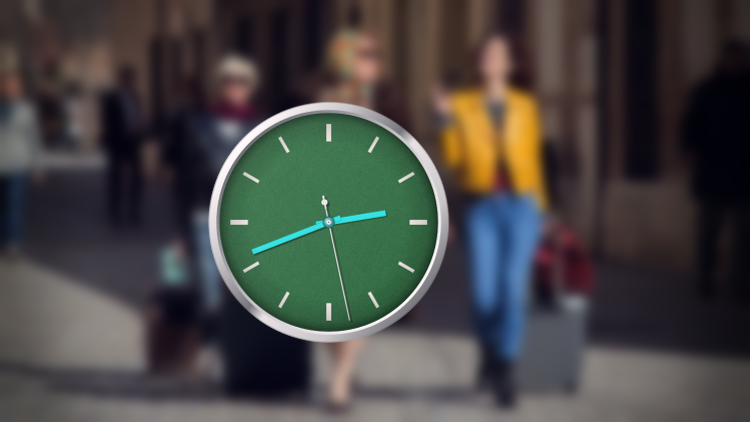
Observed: 2 h 41 min 28 s
